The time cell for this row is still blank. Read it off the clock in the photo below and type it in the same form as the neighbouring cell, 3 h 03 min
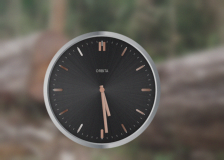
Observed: 5 h 29 min
